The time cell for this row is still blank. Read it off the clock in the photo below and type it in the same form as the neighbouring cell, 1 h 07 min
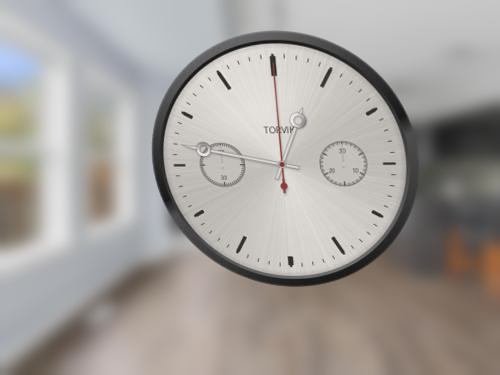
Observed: 12 h 47 min
